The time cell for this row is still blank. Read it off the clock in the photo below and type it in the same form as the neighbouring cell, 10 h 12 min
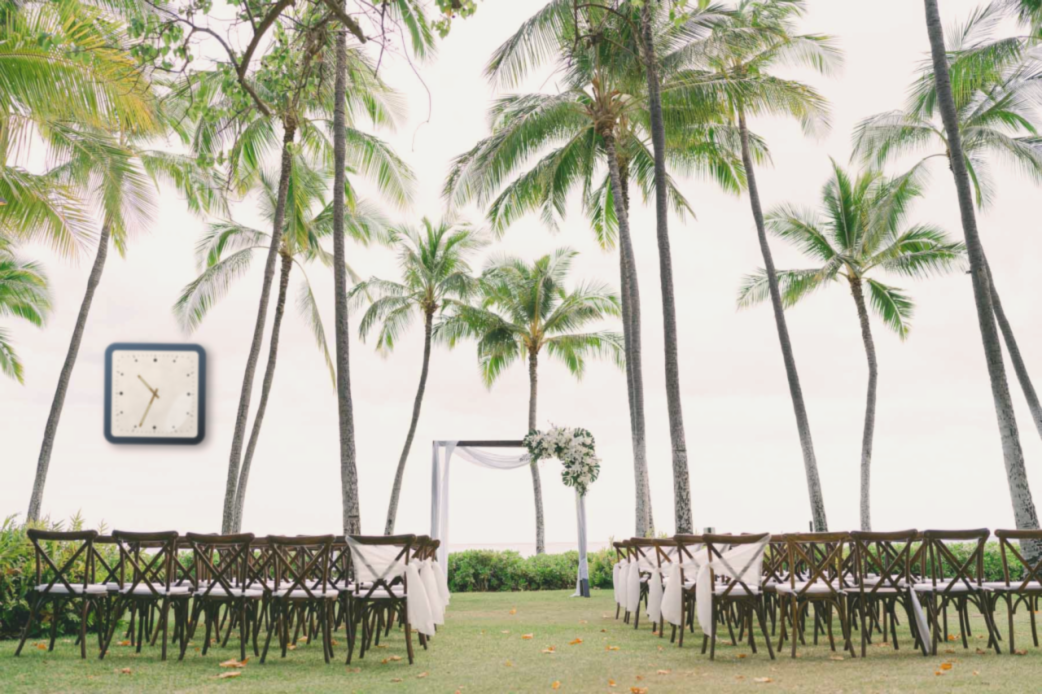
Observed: 10 h 34 min
